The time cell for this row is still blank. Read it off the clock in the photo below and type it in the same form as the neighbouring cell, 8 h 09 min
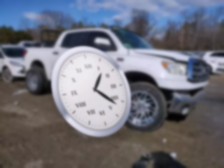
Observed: 1 h 22 min
